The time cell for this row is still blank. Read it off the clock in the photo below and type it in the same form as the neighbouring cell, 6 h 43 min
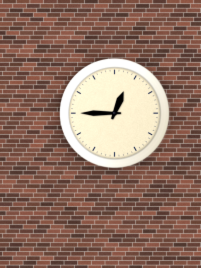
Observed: 12 h 45 min
